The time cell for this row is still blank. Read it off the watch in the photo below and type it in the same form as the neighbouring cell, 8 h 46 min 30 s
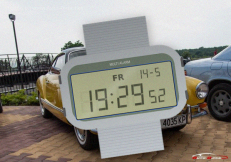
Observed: 19 h 29 min 52 s
